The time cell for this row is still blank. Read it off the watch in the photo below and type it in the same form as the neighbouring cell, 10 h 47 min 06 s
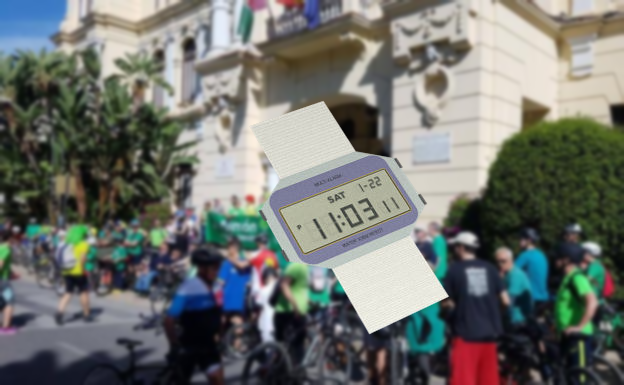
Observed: 11 h 03 min 11 s
